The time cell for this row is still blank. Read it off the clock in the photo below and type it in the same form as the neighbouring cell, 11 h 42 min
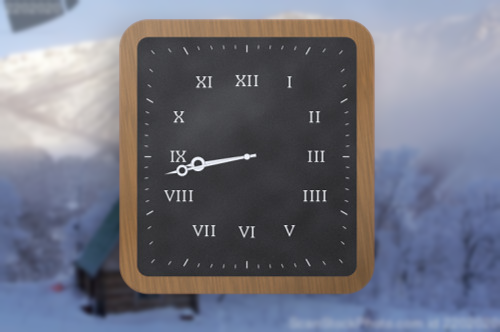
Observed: 8 h 43 min
